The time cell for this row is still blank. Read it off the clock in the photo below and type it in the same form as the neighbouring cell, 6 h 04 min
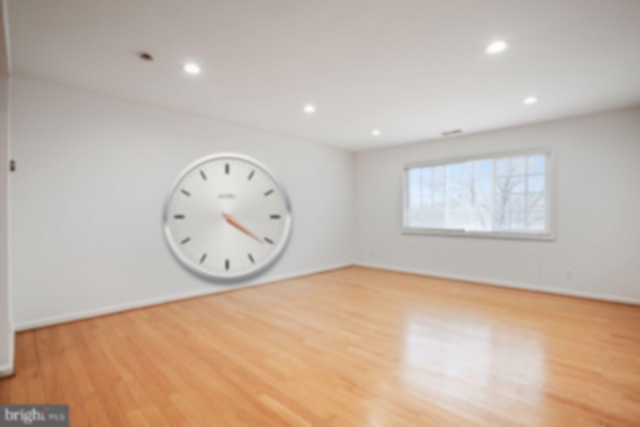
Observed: 4 h 21 min
